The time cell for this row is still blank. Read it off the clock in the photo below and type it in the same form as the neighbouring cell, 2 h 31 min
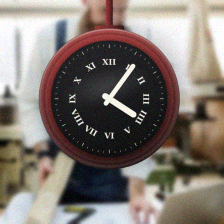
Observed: 4 h 06 min
